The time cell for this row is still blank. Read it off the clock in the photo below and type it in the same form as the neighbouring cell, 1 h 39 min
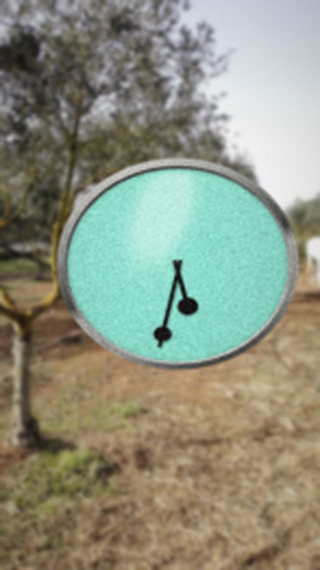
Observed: 5 h 32 min
